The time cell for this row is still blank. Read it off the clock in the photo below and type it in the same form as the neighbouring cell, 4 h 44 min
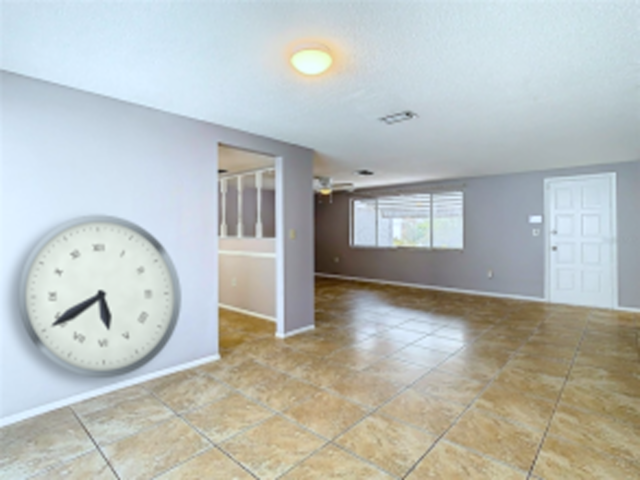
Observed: 5 h 40 min
